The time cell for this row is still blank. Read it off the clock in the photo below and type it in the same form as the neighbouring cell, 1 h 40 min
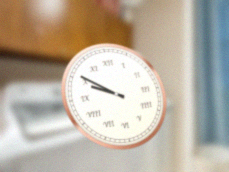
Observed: 9 h 51 min
